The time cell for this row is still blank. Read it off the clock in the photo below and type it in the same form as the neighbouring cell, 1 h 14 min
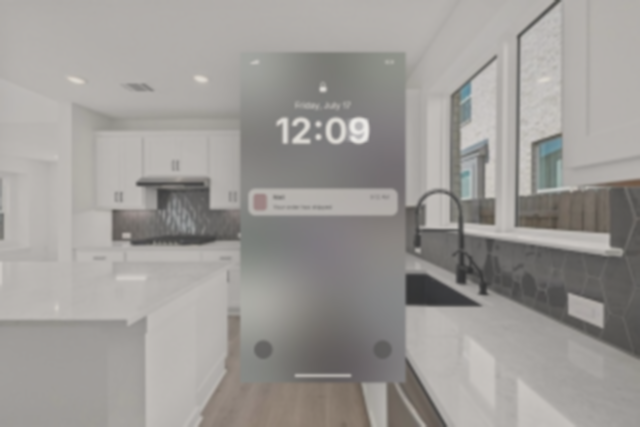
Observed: 12 h 09 min
